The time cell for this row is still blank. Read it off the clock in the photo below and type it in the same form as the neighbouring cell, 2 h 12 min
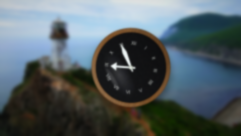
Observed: 8 h 55 min
